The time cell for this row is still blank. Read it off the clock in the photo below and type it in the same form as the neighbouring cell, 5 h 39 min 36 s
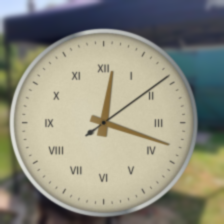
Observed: 12 h 18 min 09 s
